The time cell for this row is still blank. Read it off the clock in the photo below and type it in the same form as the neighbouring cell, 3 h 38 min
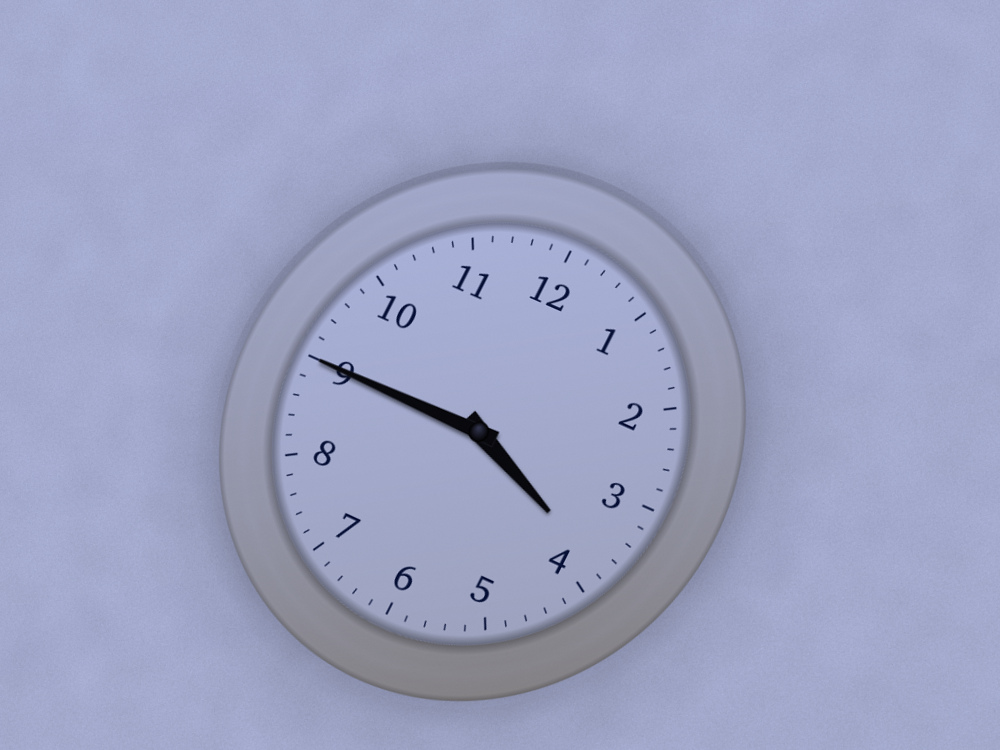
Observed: 3 h 45 min
